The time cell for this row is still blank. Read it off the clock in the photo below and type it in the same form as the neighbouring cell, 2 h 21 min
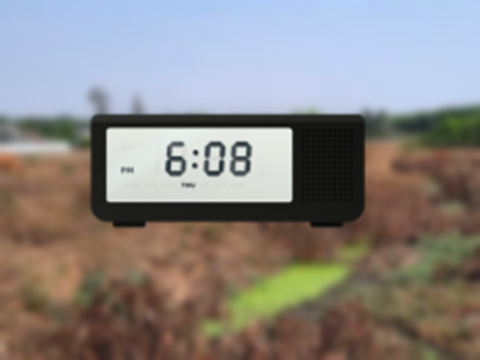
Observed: 6 h 08 min
